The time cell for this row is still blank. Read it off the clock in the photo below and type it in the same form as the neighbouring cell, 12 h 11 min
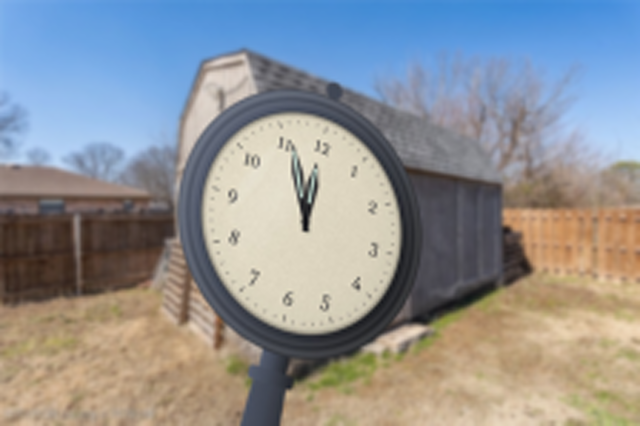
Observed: 11 h 56 min
